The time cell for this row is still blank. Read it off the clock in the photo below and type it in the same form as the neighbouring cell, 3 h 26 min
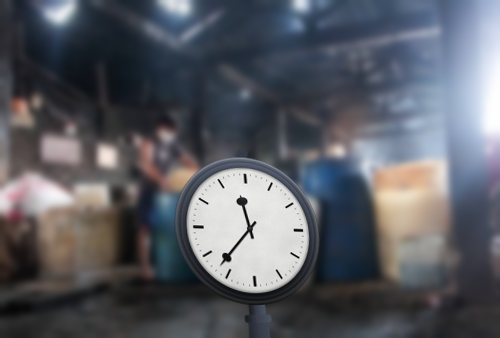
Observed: 11 h 37 min
